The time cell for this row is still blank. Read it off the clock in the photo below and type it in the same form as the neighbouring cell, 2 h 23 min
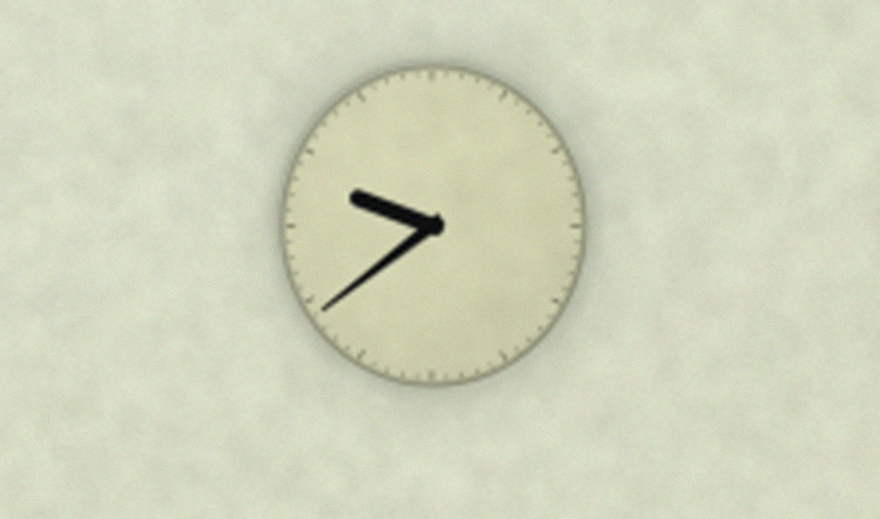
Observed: 9 h 39 min
